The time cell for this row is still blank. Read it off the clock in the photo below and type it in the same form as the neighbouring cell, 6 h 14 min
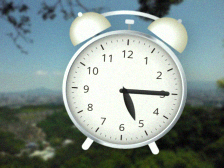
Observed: 5 h 15 min
